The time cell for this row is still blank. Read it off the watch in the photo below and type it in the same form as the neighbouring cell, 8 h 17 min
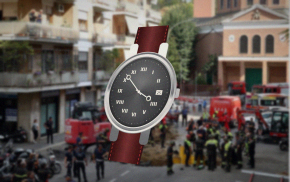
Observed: 3 h 52 min
